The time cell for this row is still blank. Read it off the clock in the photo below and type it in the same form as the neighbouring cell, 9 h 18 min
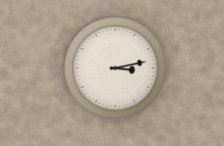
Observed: 3 h 13 min
